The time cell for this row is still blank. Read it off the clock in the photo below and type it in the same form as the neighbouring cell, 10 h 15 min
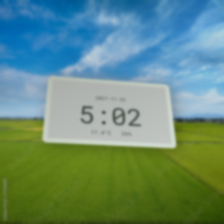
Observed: 5 h 02 min
